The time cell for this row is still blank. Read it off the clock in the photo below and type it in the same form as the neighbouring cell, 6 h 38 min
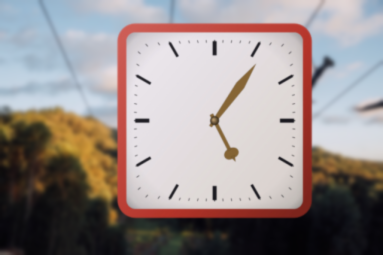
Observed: 5 h 06 min
